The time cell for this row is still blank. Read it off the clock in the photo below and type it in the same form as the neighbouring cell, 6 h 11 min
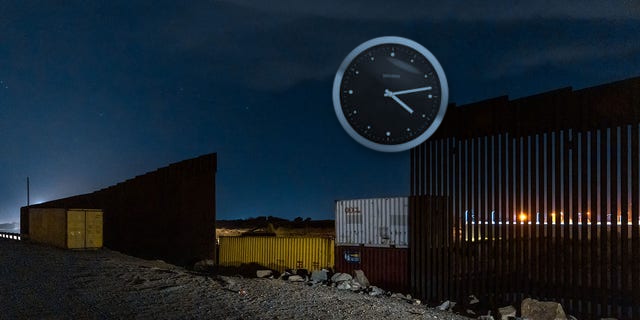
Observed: 4 h 13 min
